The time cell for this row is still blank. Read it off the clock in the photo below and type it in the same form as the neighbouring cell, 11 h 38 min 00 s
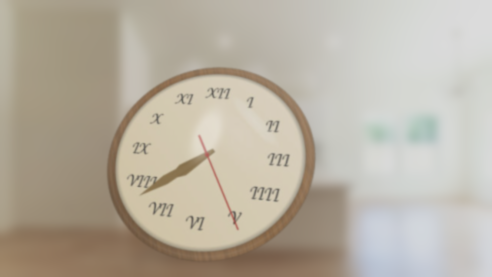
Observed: 7 h 38 min 25 s
